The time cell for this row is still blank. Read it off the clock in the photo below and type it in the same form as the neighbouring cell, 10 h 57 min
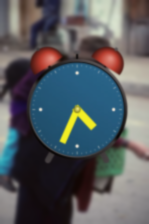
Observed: 4 h 34 min
